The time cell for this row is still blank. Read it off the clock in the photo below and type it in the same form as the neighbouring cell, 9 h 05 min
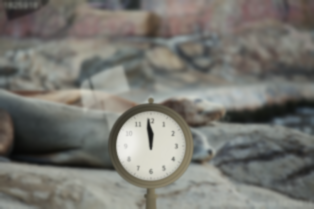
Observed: 11 h 59 min
